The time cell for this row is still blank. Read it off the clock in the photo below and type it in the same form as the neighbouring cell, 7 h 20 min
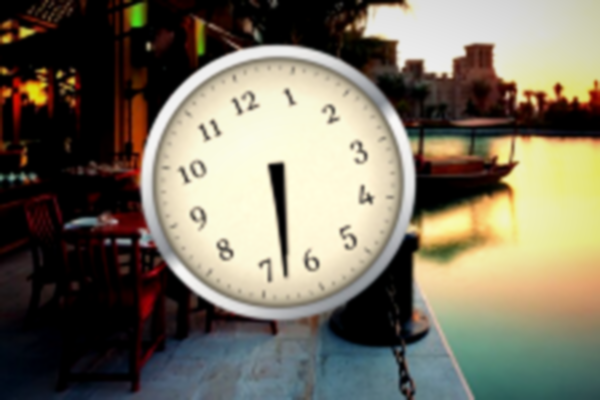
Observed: 6 h 33 min
